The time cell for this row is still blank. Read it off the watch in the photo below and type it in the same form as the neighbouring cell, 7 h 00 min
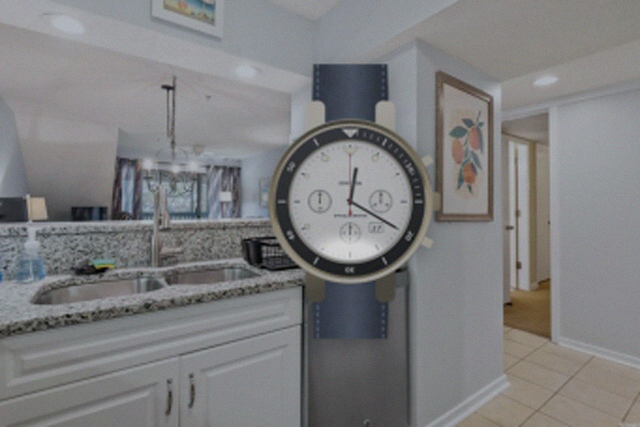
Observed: 12 h 20 min
